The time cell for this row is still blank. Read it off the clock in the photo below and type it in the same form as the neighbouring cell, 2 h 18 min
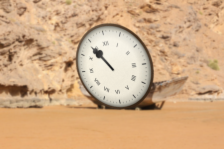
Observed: 10 h 54 min
